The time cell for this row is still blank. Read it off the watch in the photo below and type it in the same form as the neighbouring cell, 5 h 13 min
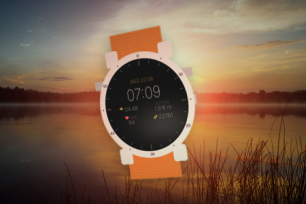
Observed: 7 h 09 min
